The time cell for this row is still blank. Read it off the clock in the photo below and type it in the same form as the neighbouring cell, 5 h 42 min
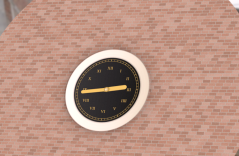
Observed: 2 h 44 min
